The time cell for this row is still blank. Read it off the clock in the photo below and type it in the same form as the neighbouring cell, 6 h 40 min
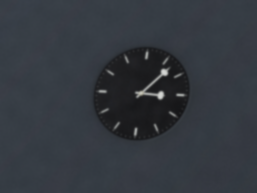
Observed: 3 h 07 min
